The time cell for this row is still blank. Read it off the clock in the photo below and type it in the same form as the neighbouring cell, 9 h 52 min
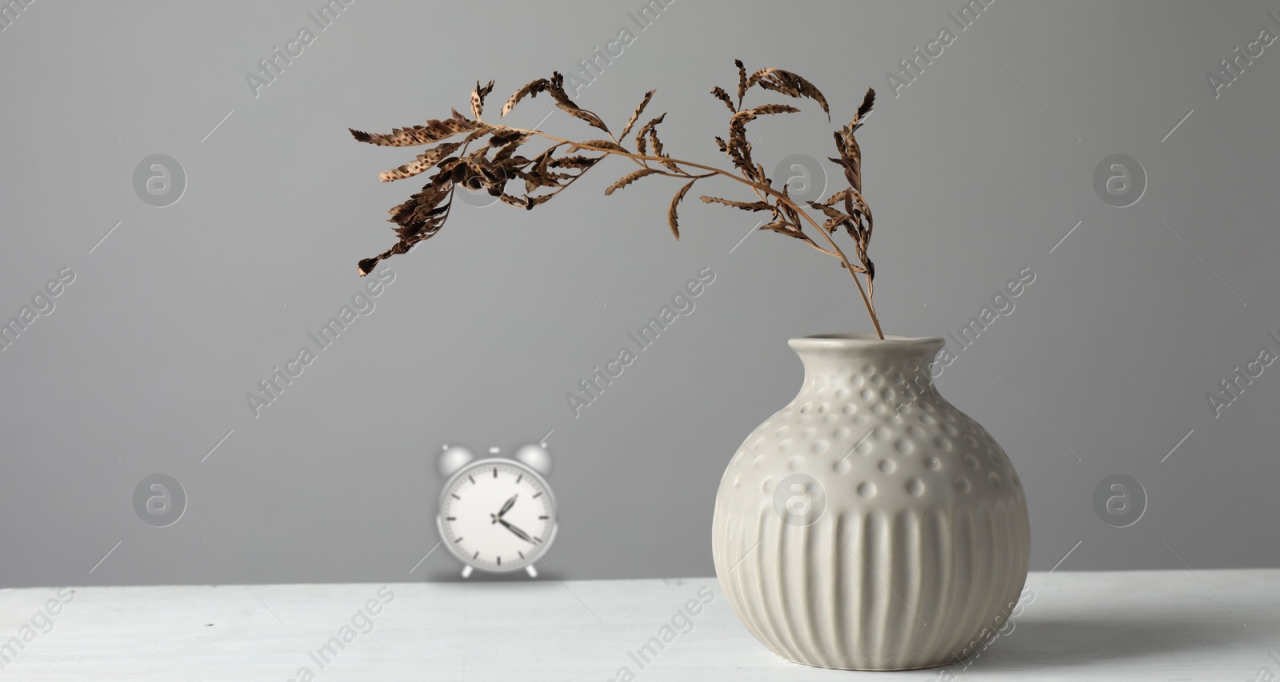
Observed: 1 h 21 min
